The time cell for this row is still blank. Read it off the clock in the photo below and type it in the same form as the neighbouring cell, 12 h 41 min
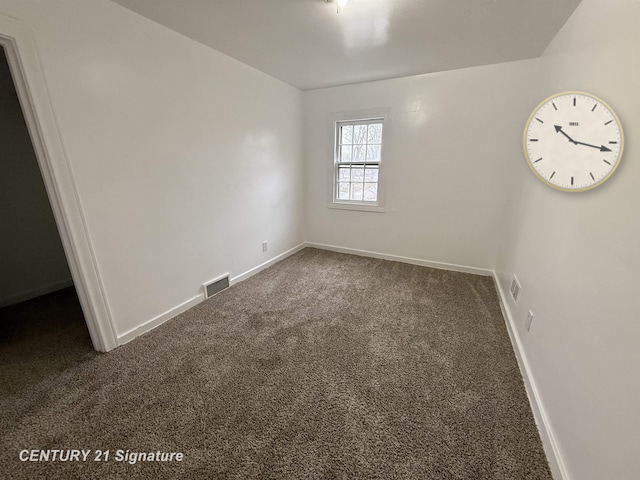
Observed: 10 h 17 min
